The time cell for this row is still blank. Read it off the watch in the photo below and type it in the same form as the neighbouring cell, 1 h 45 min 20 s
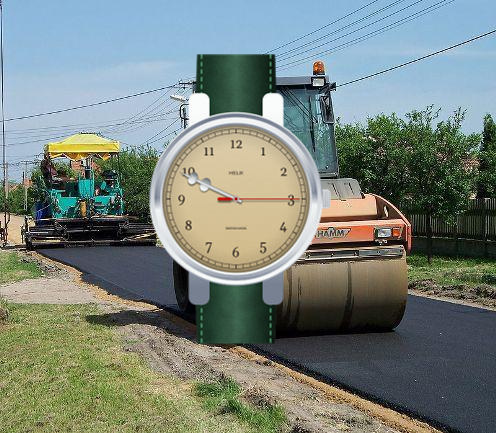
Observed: 9 h 49 min 15 s
